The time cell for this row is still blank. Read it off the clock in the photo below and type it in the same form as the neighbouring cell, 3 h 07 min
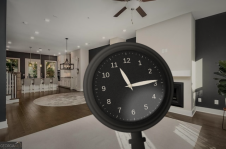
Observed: 11 h 14 min
